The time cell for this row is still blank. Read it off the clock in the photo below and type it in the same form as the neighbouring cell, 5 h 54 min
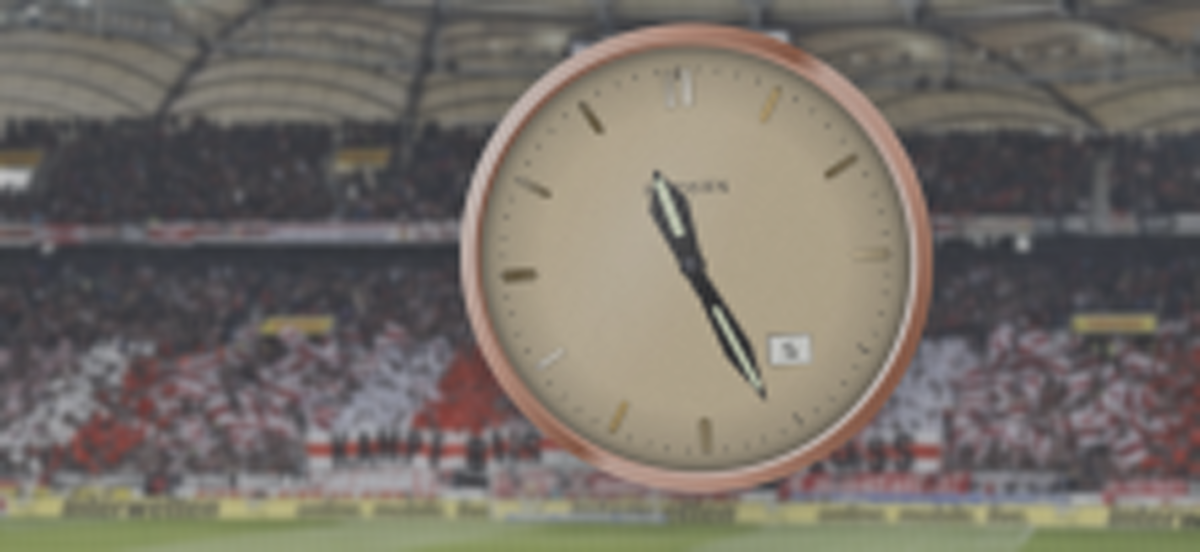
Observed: 11 h 26 min
